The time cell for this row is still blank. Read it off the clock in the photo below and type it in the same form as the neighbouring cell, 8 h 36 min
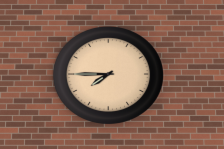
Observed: 7 h 45 min
